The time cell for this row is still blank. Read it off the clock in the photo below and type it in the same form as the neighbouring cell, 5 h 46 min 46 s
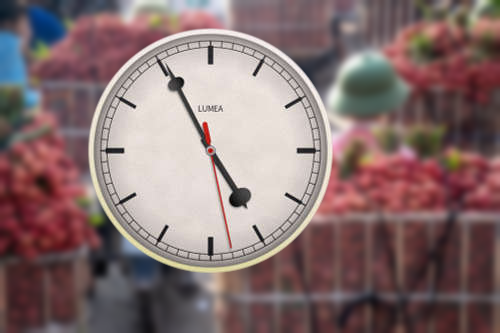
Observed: 4 h 55 min 28 s
